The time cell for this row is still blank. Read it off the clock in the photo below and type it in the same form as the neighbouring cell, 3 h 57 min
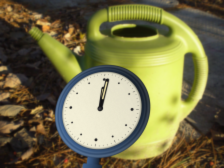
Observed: 12 h 01 min
